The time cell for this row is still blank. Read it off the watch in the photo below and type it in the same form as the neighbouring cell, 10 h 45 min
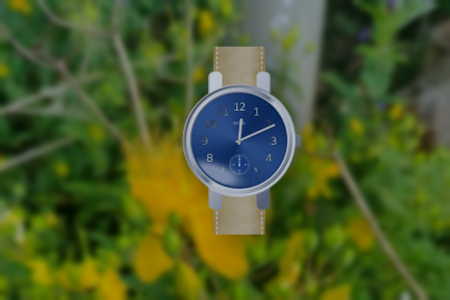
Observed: 12 h 11 min
